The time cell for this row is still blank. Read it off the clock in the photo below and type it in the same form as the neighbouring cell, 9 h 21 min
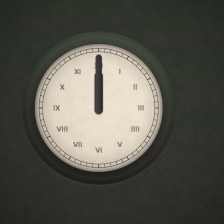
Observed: 12 h 00 min
